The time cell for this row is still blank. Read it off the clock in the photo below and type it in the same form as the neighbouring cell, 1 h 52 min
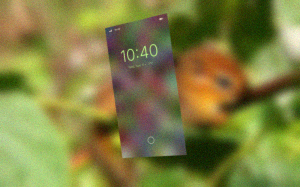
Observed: 10 h 40 min
